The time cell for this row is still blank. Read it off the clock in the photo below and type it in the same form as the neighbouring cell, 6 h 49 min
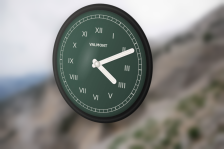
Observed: 4 h 11 min
